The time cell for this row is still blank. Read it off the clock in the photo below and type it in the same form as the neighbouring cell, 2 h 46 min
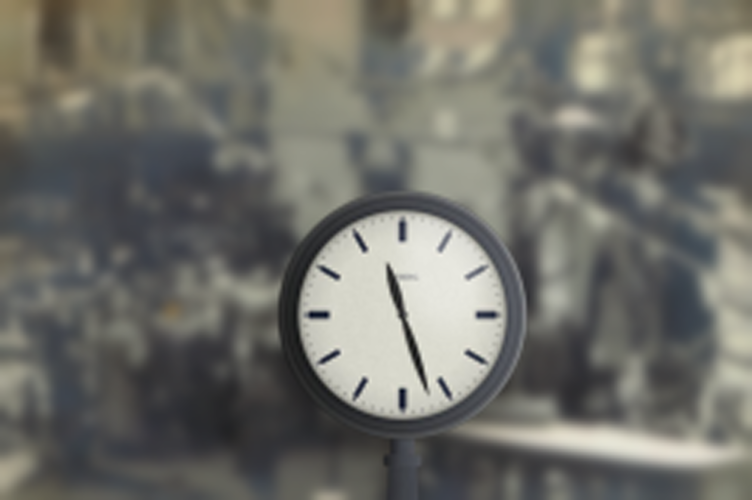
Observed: 11 h 27 min
